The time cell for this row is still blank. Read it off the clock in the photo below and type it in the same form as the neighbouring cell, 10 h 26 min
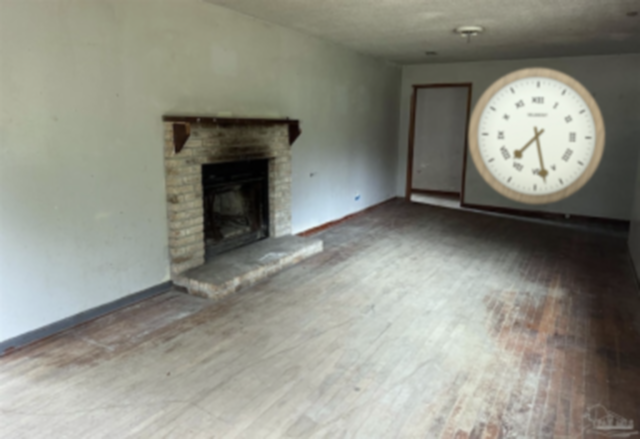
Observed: 7 h 28 min
